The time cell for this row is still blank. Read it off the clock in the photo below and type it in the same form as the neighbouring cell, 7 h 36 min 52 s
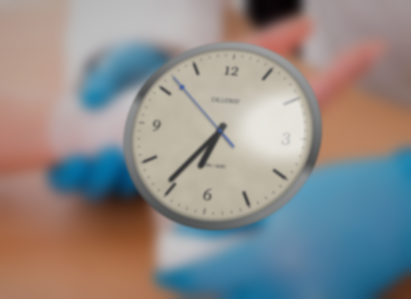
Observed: 6 h 35 min 52 s
